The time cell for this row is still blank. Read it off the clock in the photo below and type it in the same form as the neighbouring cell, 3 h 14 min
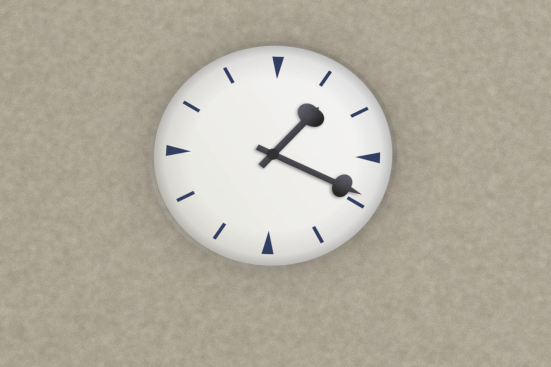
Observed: 1 h 19 min
